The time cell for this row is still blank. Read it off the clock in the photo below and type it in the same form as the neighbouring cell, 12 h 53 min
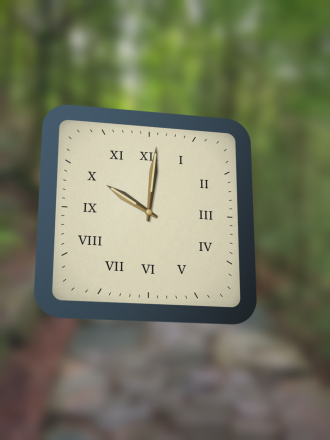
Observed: 10 h 01 min
